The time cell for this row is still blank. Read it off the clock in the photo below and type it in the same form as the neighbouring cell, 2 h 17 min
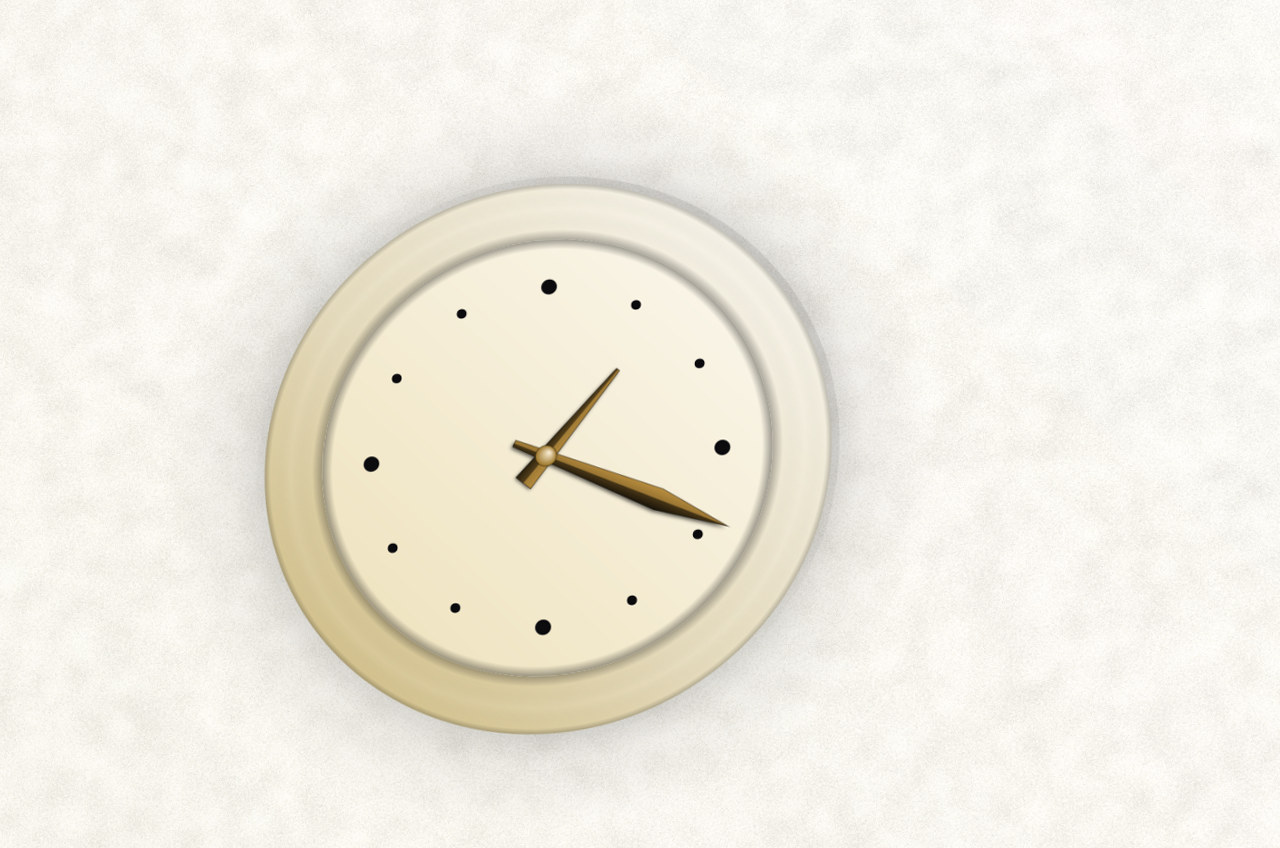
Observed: 1 h 19 min
